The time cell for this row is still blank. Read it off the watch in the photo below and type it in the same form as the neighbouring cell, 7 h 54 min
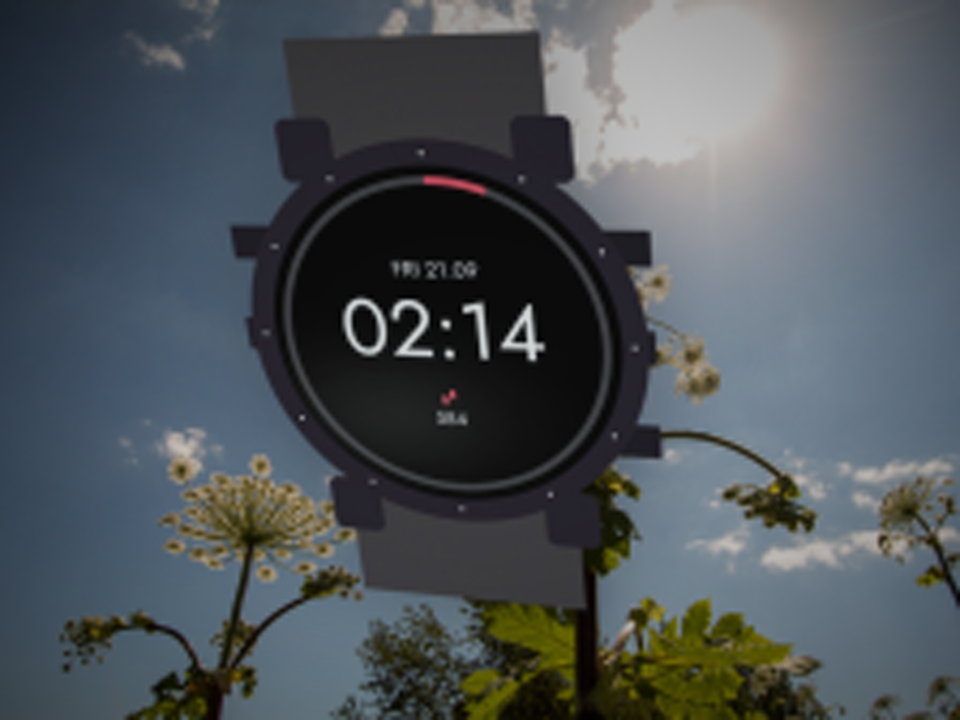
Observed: 2 h 14 min
